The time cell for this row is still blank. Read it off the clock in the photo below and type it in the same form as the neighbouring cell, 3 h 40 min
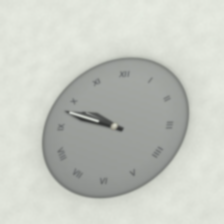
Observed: 9 h 48 min
